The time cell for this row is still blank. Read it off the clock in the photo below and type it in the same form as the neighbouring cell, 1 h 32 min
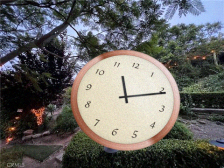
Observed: 11 h 11 min
